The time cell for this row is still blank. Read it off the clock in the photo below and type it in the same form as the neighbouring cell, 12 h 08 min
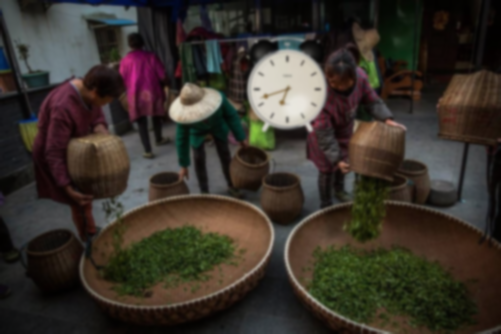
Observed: 6 h 42 min
